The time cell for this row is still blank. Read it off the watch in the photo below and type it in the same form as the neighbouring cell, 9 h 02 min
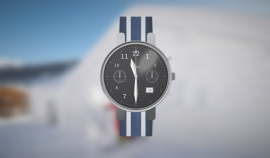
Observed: 11 h 30 min
